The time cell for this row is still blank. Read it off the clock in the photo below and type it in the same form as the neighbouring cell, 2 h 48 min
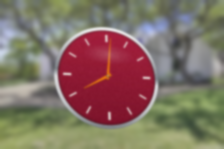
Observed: 8 h 01 min
